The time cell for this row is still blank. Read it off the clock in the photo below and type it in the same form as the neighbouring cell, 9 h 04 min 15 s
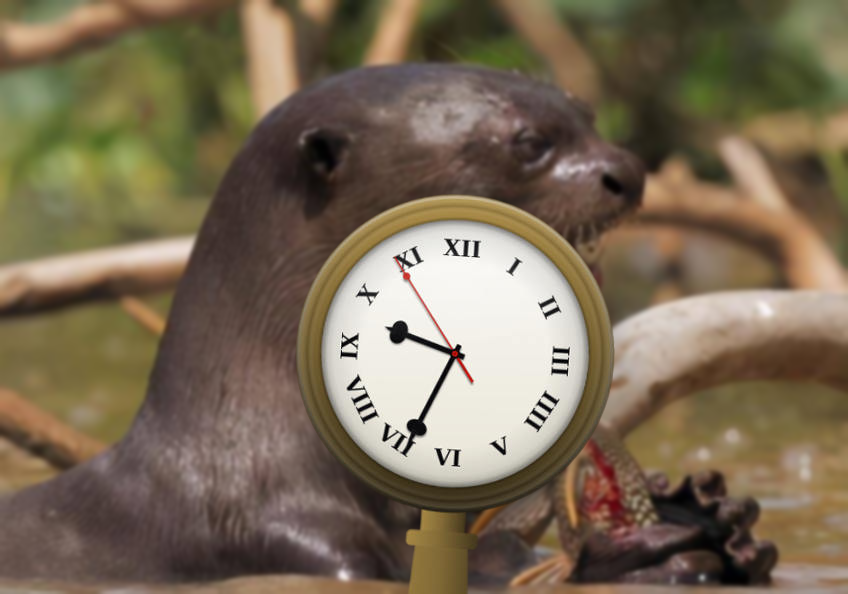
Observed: 9 h 33 min 54 s
